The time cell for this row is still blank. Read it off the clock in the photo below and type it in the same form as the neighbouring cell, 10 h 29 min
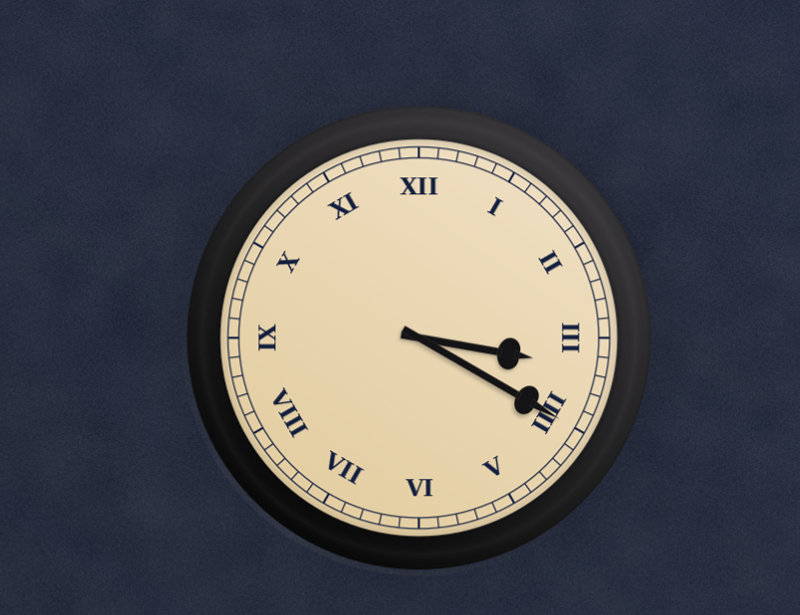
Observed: 3 h 20 min
